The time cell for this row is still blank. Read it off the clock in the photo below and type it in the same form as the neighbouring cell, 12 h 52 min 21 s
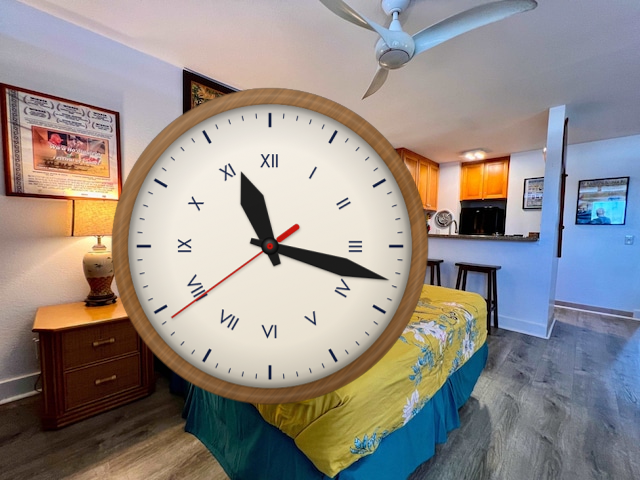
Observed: 11 h 17 min 39 s
